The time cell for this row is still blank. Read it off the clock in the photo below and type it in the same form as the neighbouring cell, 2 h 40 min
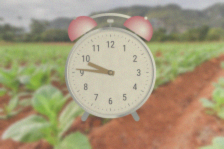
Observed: 9 h 46 min
